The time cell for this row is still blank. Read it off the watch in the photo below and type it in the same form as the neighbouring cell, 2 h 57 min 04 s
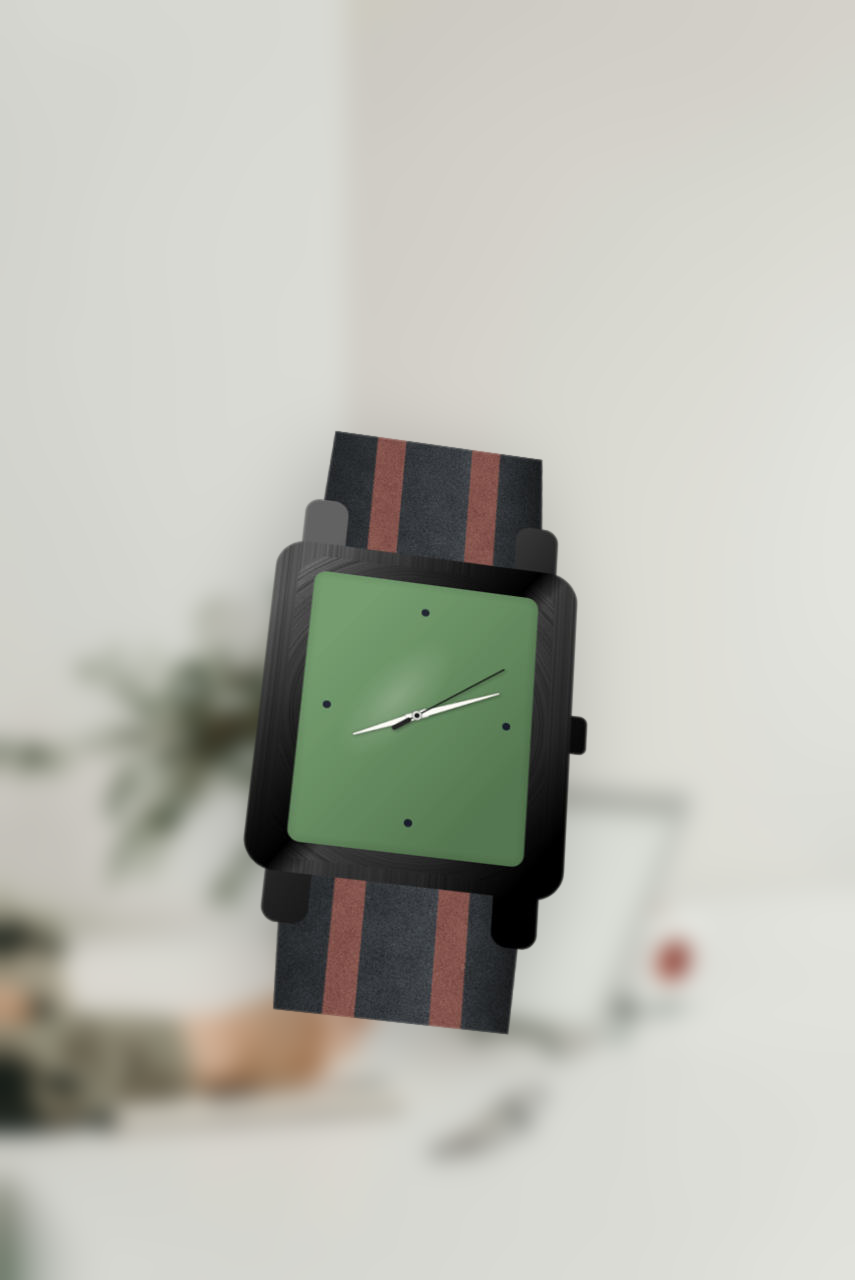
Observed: 8 h 11 min 09 s
